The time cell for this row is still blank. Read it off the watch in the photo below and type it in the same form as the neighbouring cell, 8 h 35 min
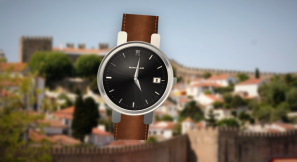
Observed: 5 h 01 min
